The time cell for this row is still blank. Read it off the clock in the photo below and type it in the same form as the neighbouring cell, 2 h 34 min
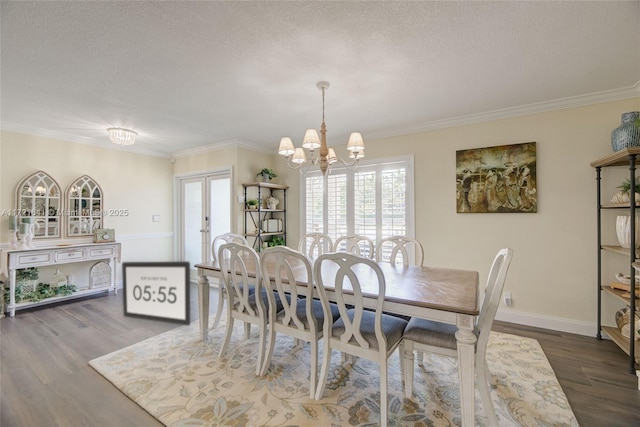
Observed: 5 h 55 min
